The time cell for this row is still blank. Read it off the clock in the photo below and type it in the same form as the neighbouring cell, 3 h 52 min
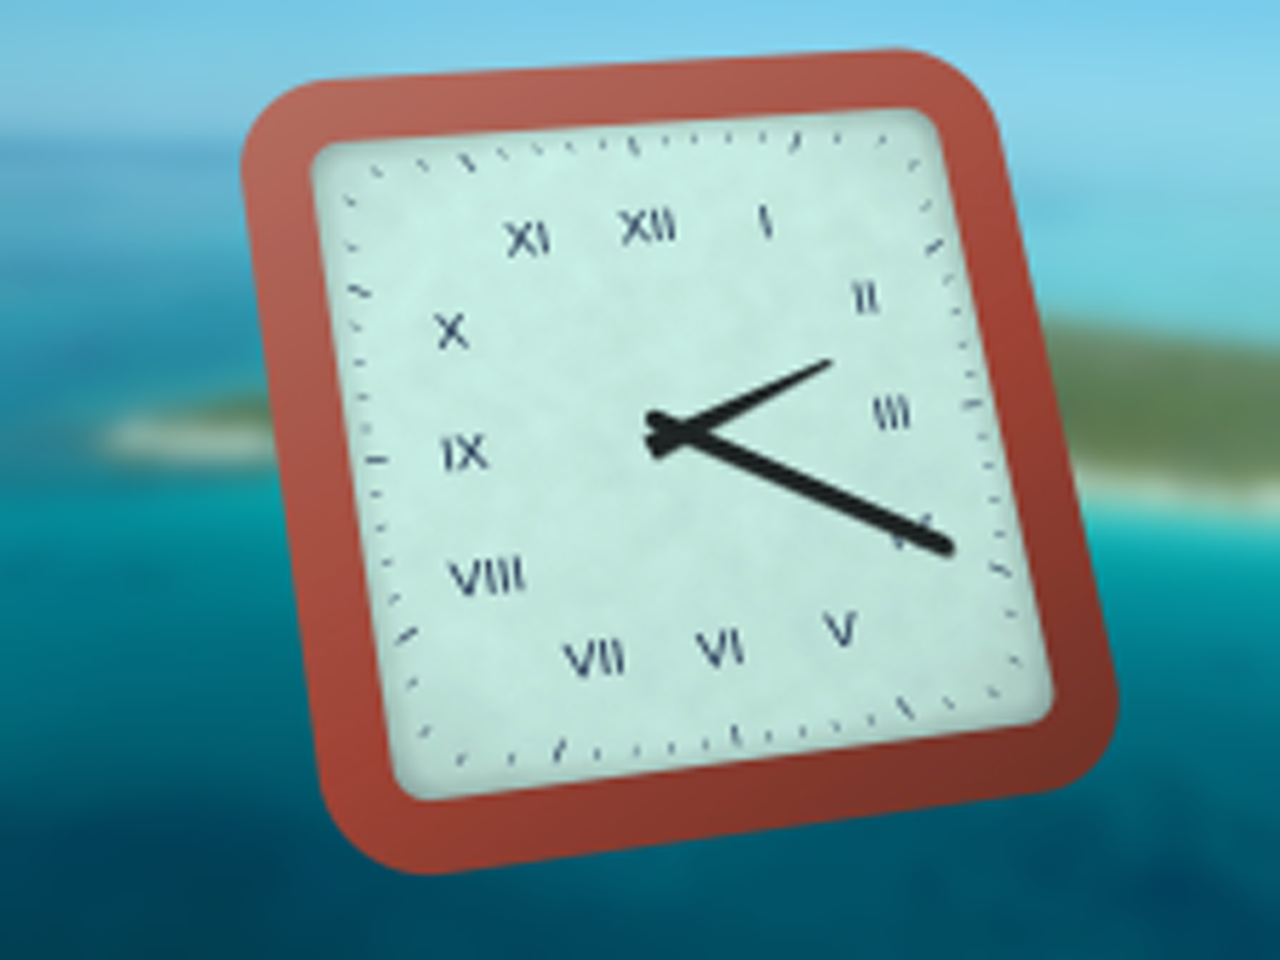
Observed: 2 h 20 min
